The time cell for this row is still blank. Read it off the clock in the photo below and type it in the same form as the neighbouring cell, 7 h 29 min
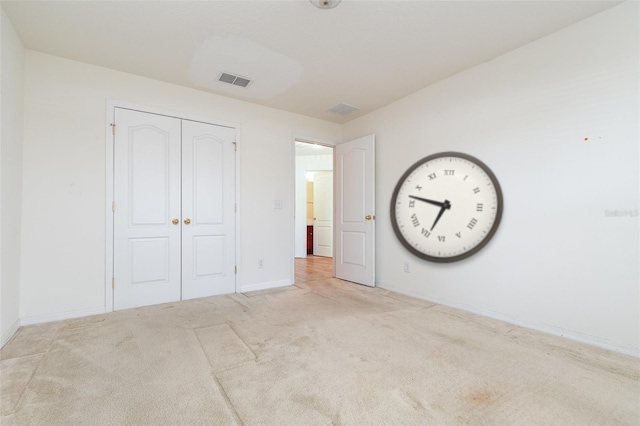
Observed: 6 h 47 min
